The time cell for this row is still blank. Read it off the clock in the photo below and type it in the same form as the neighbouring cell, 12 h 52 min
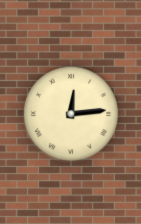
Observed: 12 h 14 min
